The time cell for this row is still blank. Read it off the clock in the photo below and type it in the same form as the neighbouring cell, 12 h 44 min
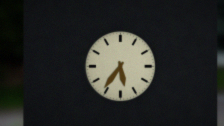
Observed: 5 h 36 min
